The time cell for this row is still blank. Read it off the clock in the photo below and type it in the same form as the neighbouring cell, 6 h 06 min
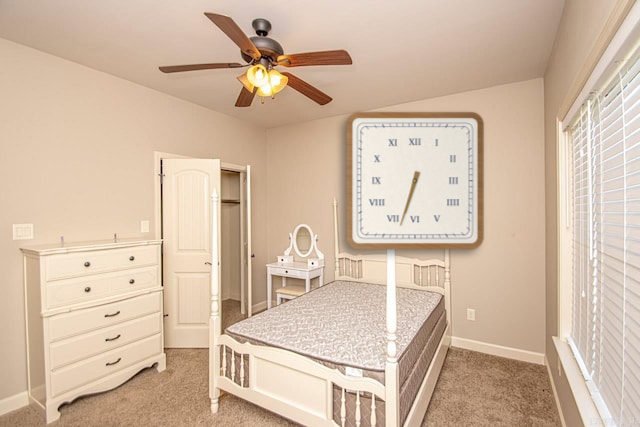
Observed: 6 h 33 min
